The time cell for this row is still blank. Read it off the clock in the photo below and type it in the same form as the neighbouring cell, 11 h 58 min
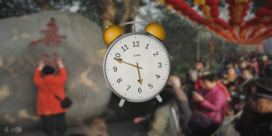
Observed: 5 h 49 min
